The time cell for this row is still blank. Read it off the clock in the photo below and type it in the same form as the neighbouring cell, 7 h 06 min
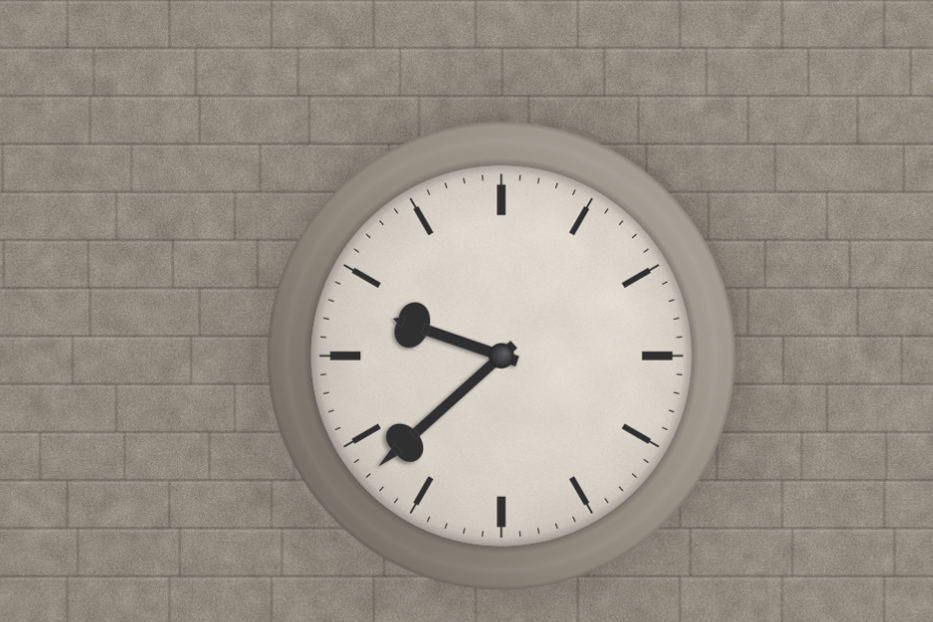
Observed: 9 h 38 min
